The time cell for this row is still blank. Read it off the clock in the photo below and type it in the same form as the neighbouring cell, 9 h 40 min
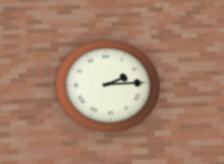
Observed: 2 h 15 min
